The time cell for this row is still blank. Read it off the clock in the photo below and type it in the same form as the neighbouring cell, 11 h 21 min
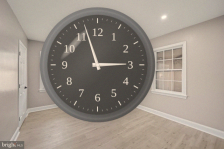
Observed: 2 h 57 min
